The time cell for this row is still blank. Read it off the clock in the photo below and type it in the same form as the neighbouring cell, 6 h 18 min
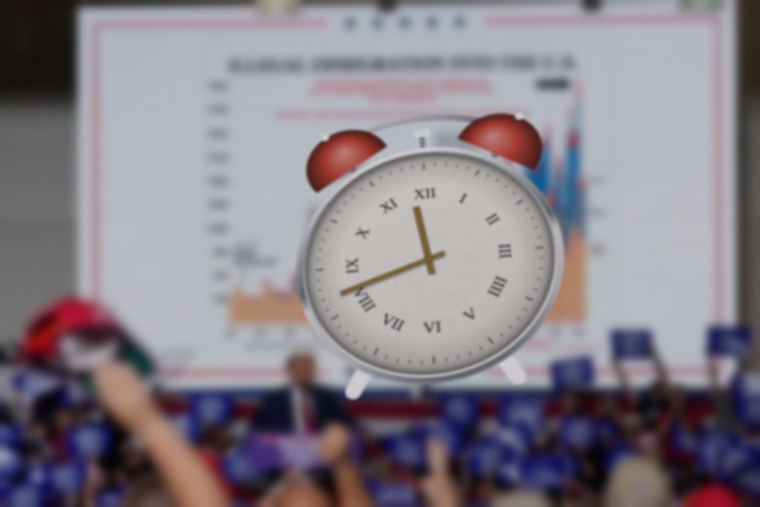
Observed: 11 h 42 min
